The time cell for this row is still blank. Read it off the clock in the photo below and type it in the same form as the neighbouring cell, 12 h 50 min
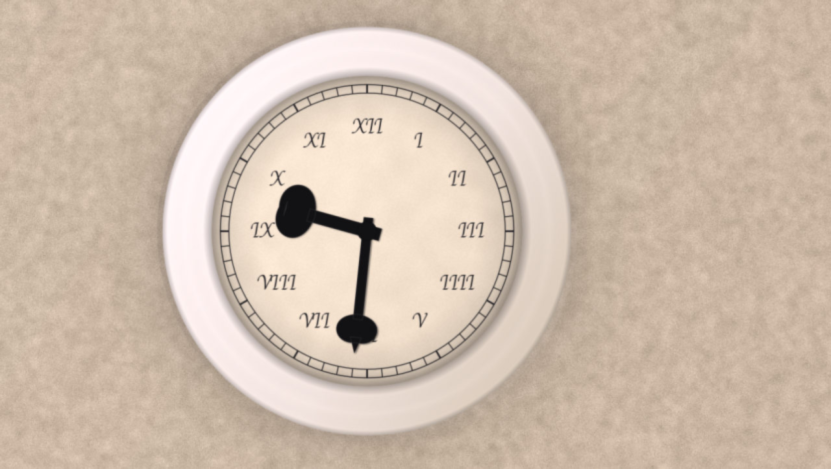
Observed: 9 h 31 min
